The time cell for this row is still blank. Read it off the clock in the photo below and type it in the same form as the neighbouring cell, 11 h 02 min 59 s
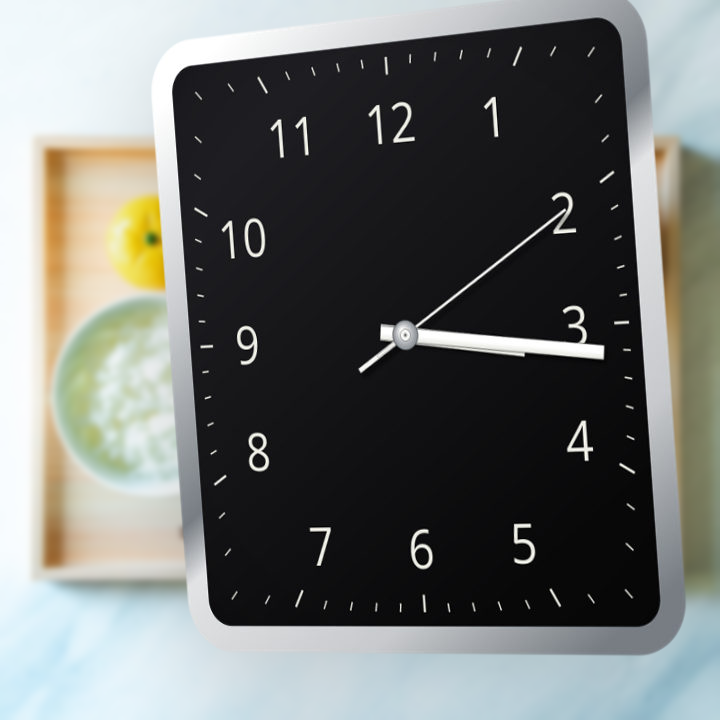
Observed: 3 h 16 min 10 s
